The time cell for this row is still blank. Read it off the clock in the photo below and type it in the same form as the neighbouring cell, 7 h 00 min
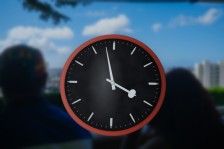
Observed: 3 h 58 min
